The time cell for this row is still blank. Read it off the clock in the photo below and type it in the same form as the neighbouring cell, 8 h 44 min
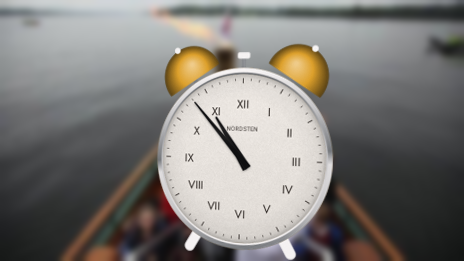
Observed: 10 h 53 min
